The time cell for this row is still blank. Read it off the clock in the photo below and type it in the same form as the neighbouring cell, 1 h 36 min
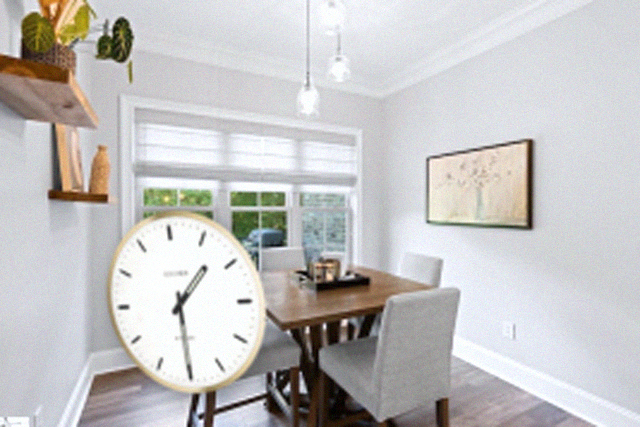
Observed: 1 h 30 min
